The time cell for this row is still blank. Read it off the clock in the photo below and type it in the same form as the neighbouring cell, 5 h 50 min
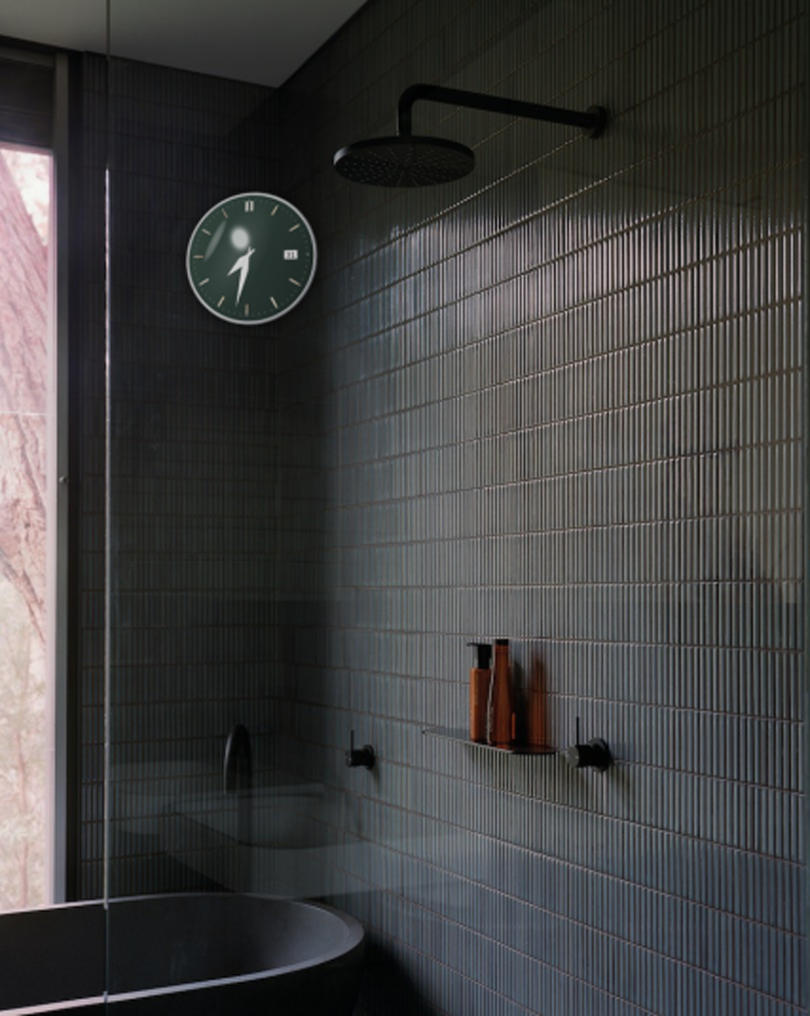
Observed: 7 h 32 min
